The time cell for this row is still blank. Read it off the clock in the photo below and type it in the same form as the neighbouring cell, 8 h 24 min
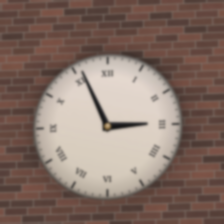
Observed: 2 h 56 min
